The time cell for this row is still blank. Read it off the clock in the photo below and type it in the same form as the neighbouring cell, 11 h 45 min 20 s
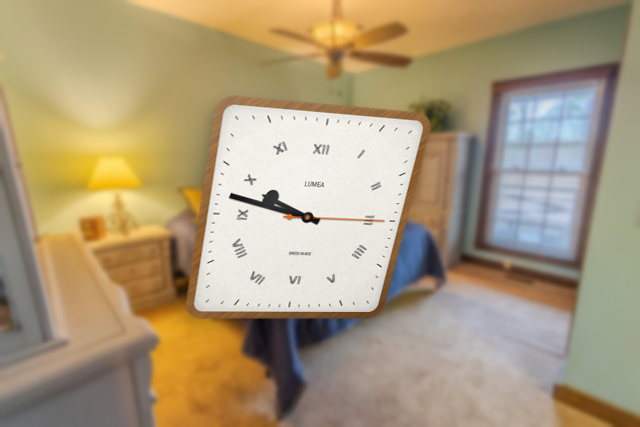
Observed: 9 h 47 min 15 s
